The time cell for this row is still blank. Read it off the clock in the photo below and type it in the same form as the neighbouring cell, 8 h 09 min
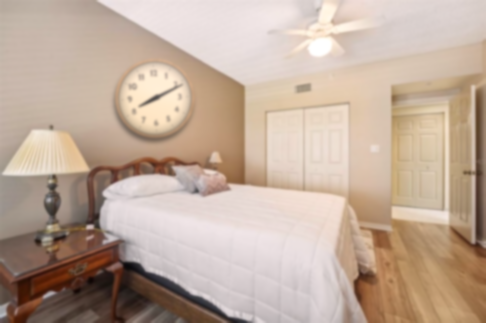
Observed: 8 h 11 min
